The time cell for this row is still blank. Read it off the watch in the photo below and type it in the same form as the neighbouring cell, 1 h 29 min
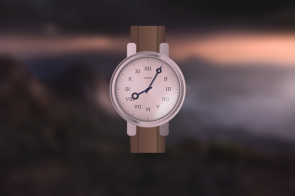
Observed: 8 h 05 min
